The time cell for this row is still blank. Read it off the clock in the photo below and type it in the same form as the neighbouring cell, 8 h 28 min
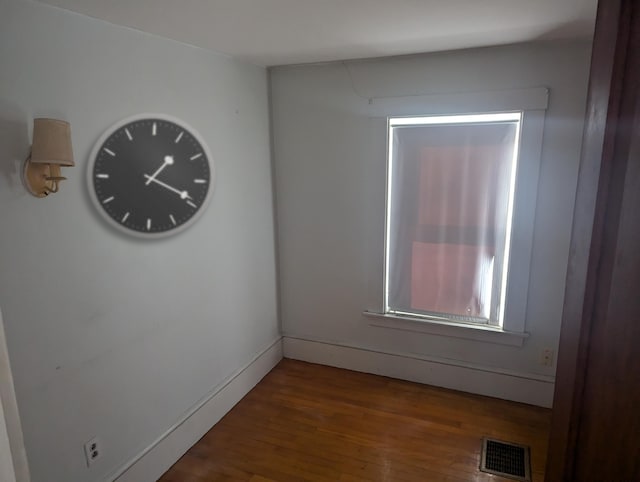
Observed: 1 h 19 min
